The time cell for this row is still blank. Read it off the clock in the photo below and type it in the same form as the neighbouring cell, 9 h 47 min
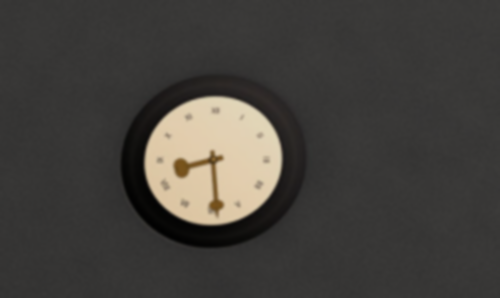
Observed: 8 h 29 min
